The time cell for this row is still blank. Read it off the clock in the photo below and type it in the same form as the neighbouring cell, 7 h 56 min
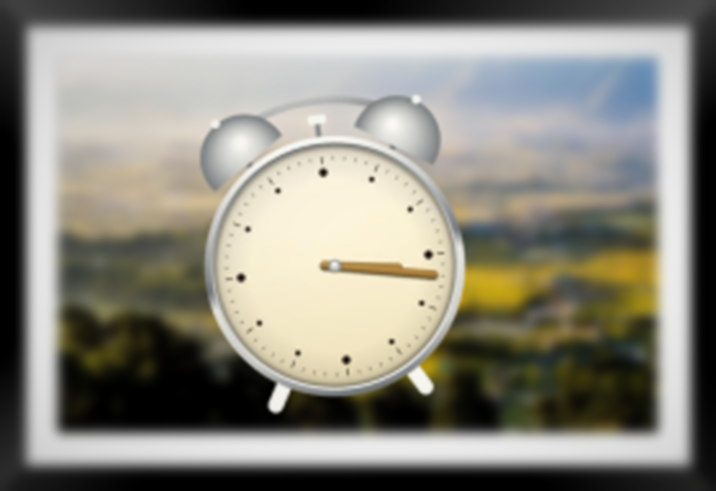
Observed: 3 h 17 min
